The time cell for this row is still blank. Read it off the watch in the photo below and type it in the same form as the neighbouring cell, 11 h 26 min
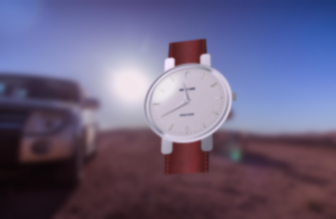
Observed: 11 h 40 min
